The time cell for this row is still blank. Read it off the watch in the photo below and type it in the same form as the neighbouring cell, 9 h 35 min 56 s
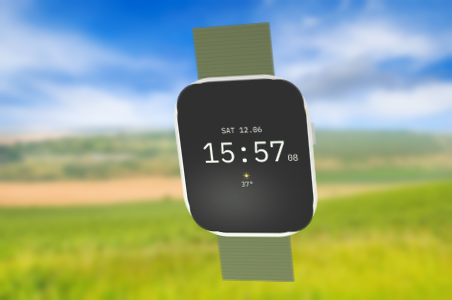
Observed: 15 h 57 min 08 s
